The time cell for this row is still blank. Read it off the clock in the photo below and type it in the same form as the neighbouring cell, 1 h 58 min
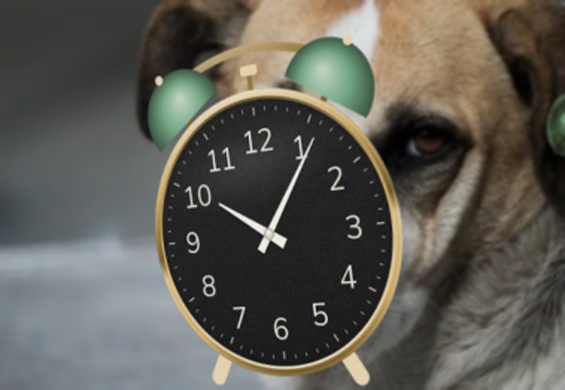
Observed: 10 h 06 min
